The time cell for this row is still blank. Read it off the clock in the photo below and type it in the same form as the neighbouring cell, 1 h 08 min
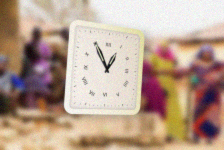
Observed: 12 h 55 min
